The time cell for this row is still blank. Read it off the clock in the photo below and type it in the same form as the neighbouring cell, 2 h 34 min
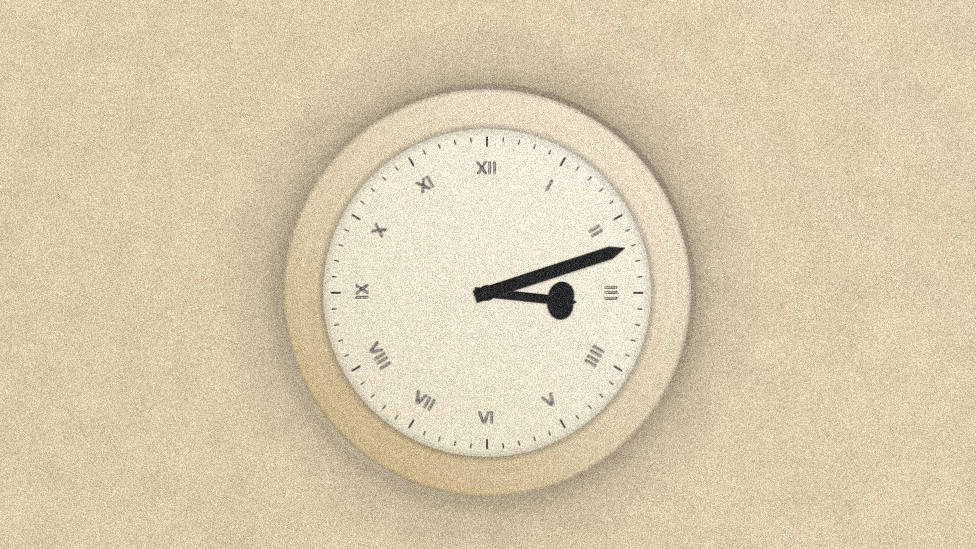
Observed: 3 h 12 min
